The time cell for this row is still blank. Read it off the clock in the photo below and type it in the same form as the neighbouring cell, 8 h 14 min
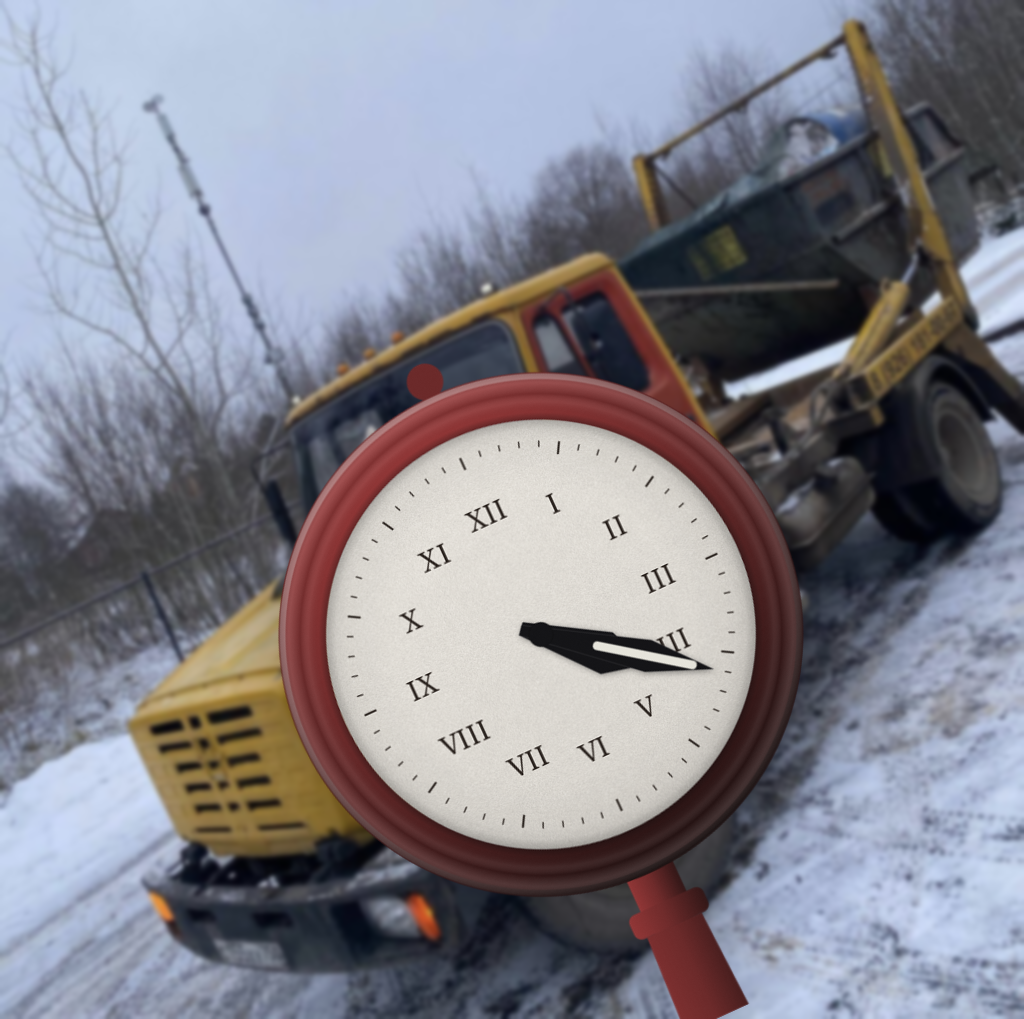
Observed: 4 h 21 min
